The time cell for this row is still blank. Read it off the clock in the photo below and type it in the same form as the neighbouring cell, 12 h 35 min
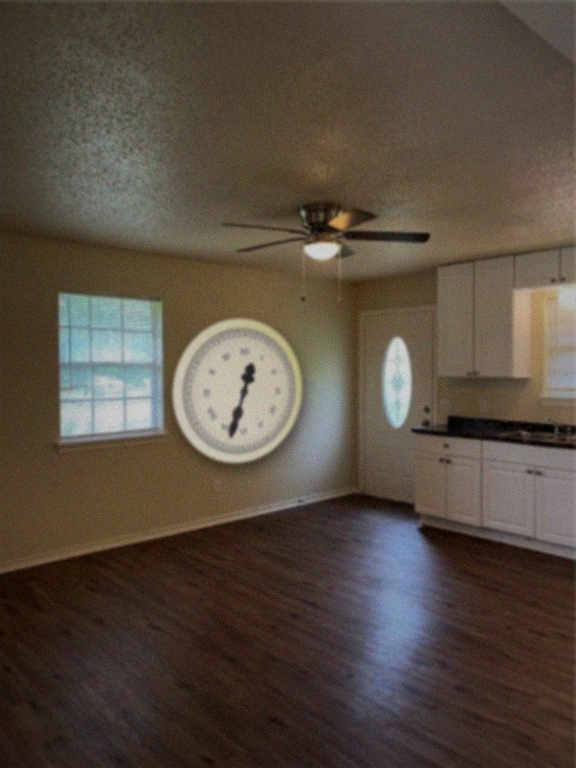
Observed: 12 h 33 min
